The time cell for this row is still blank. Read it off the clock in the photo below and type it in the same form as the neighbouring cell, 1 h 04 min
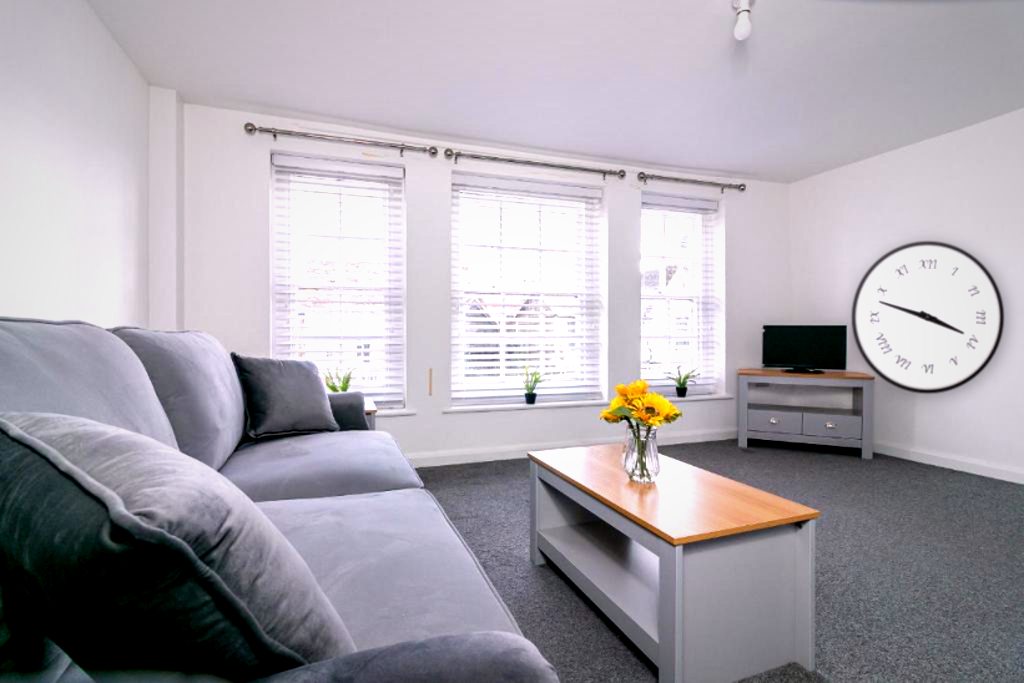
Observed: 3 h 48 min
